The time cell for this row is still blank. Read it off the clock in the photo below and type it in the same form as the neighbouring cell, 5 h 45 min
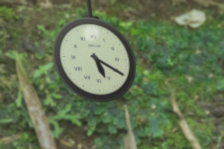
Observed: 5 h 20 min
